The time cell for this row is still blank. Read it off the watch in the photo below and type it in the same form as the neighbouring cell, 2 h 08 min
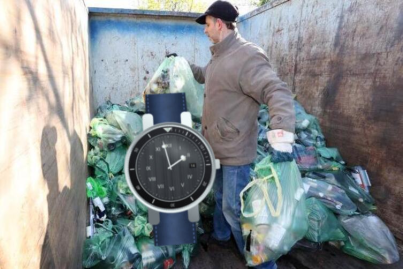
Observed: 1 h 58 min
